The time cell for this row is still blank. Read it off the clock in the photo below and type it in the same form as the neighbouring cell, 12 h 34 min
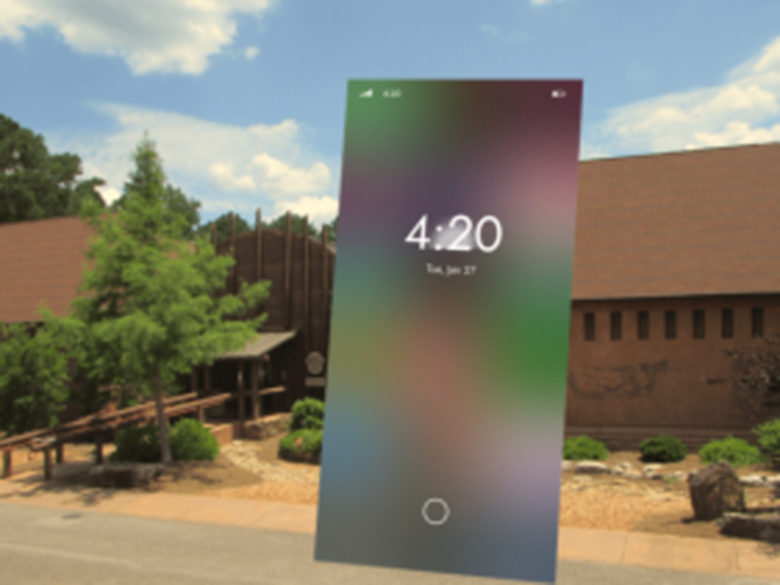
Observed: 4 h 20 min
